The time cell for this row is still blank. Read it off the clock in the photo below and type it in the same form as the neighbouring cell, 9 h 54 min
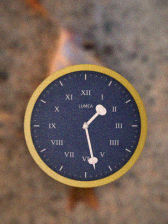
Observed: 1 h 28 min
